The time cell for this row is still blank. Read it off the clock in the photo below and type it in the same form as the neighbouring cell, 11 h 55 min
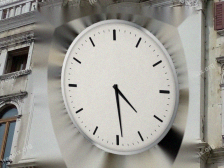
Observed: 4 h 29 min
